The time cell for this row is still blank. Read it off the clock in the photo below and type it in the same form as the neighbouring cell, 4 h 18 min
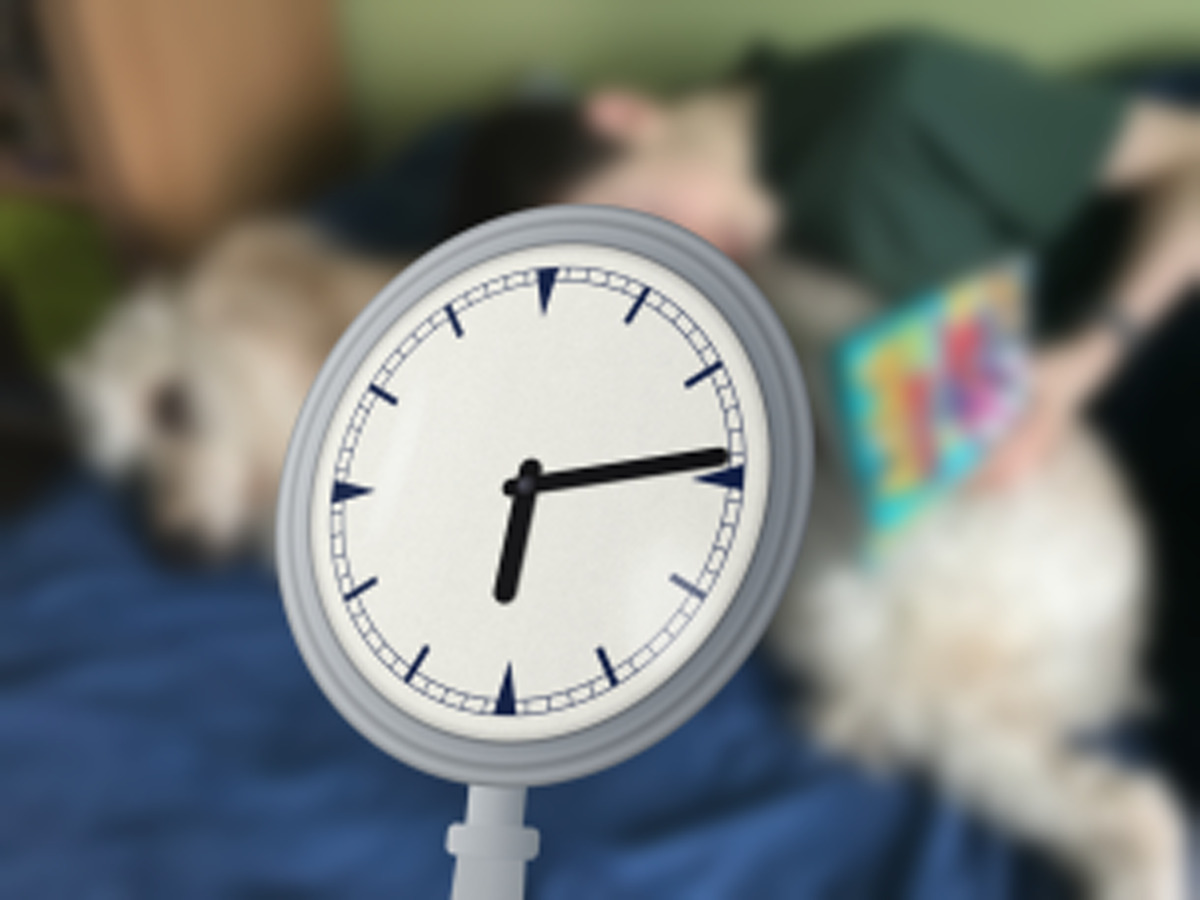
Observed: 6 h 14 min
